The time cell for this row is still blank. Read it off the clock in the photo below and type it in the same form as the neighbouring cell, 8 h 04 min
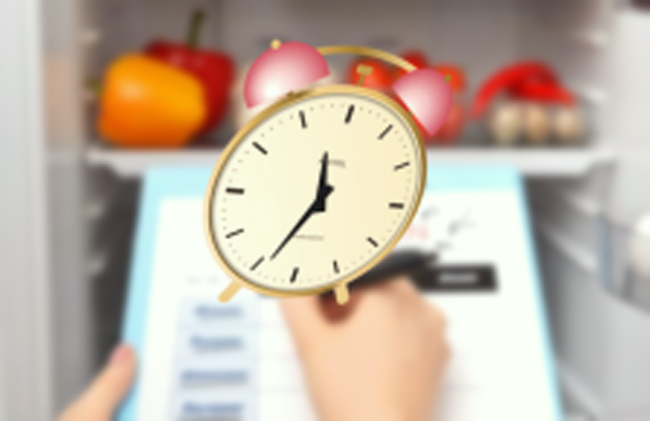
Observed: 11 h 34 min
